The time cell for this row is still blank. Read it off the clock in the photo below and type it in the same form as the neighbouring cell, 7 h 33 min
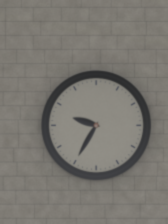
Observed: 9 h 35 min
